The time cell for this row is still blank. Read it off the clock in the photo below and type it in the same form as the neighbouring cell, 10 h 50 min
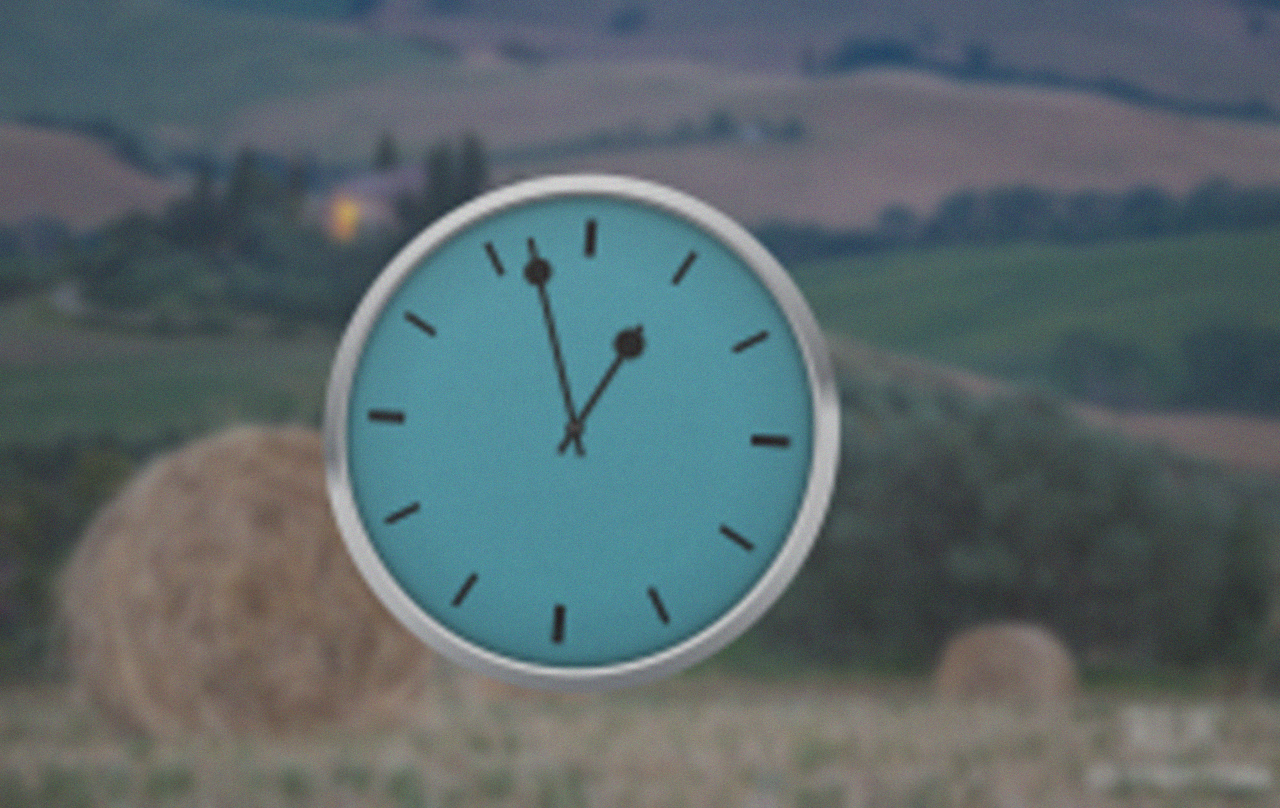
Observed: 12 h 57 min
